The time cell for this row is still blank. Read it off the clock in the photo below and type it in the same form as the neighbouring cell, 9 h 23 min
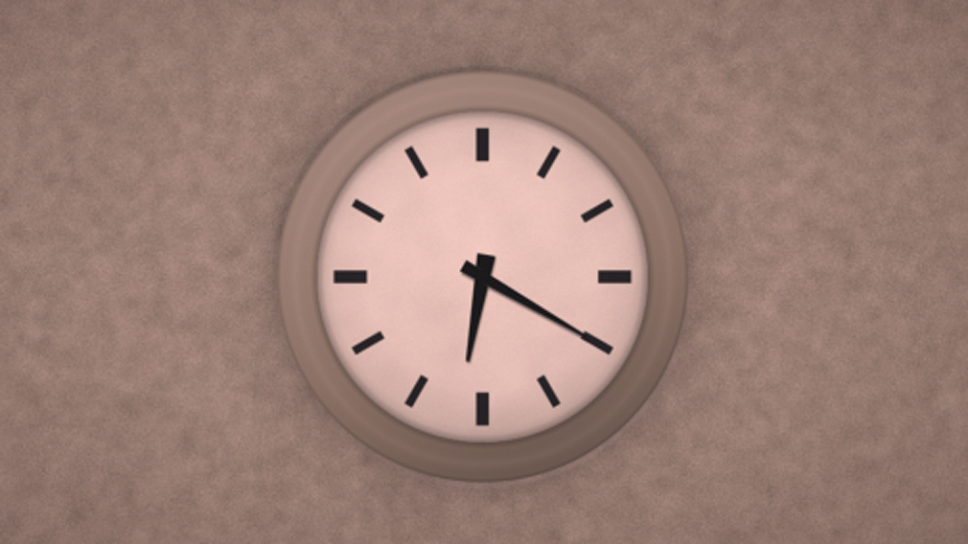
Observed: 6 h 20 min
